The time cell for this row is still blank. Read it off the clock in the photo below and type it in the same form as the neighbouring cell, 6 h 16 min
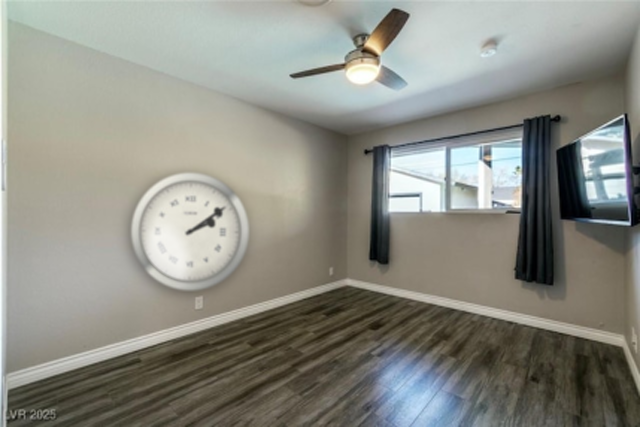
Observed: 2 h 09 min
